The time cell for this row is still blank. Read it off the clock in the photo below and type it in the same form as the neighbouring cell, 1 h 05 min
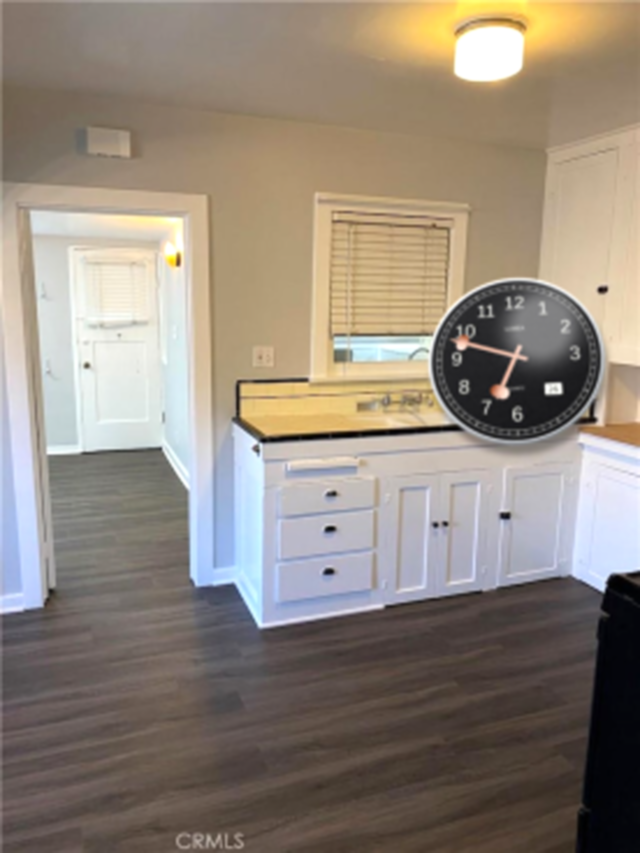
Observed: 6 h 48 min
